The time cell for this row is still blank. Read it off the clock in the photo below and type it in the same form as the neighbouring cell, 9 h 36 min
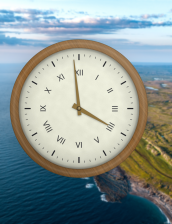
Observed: 3 h 59 min
